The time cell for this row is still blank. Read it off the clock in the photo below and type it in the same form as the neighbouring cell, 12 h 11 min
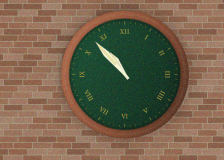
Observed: 10 h 53 min
